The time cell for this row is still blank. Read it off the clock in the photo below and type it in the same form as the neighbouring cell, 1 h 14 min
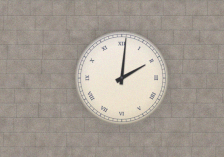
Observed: 2 h 01 min
